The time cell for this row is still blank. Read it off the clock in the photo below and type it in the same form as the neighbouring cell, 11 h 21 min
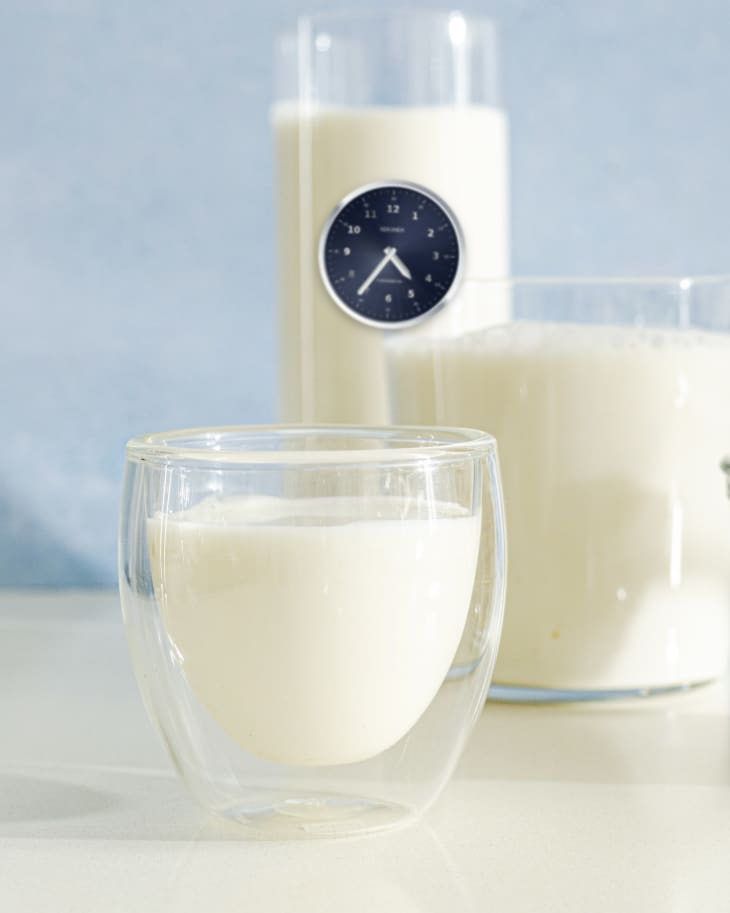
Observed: 4 h 36 min
